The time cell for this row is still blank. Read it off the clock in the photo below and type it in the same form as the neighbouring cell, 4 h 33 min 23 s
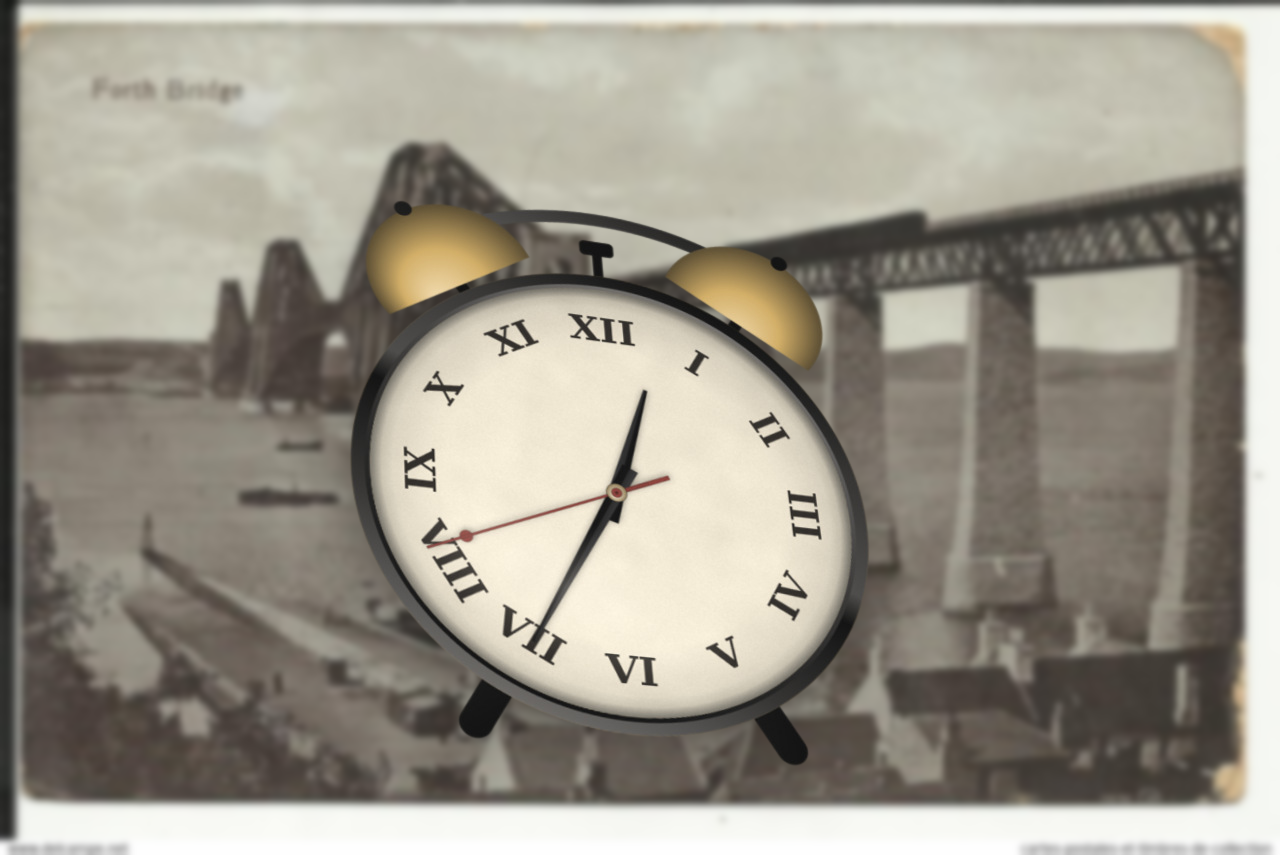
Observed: 12 h 34 min 41 s
